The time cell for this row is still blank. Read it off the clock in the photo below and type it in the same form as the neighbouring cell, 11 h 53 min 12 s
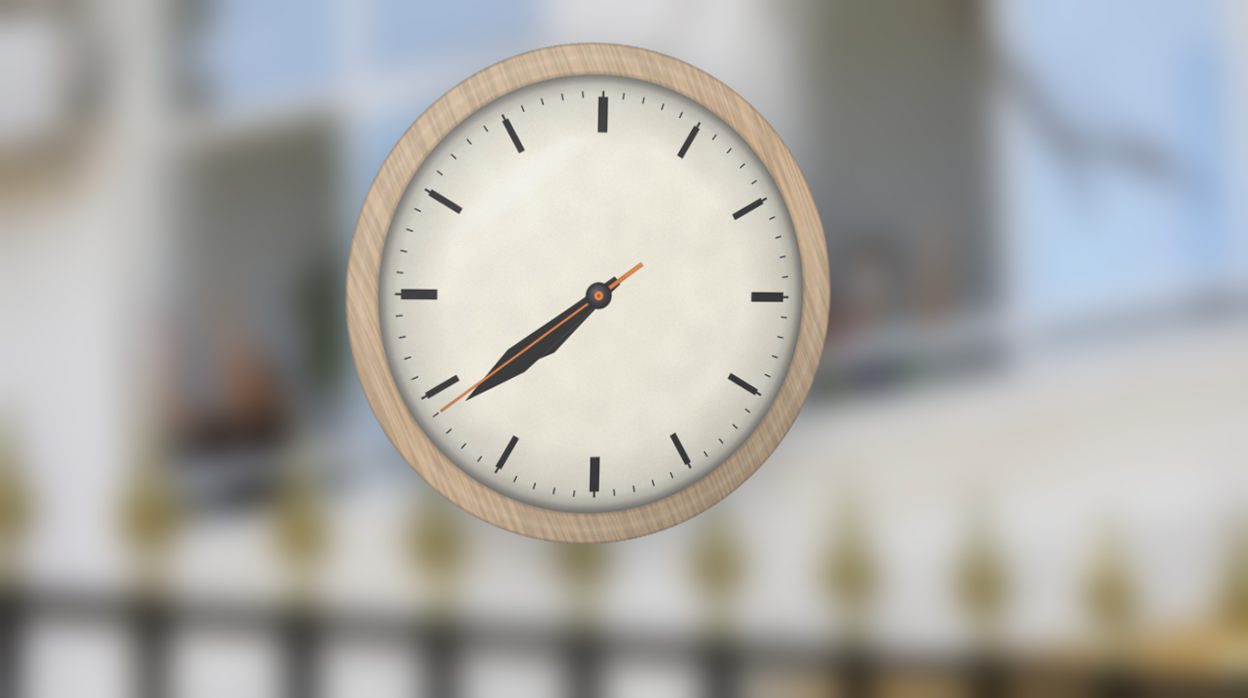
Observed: 7 h 38 min 39 s
